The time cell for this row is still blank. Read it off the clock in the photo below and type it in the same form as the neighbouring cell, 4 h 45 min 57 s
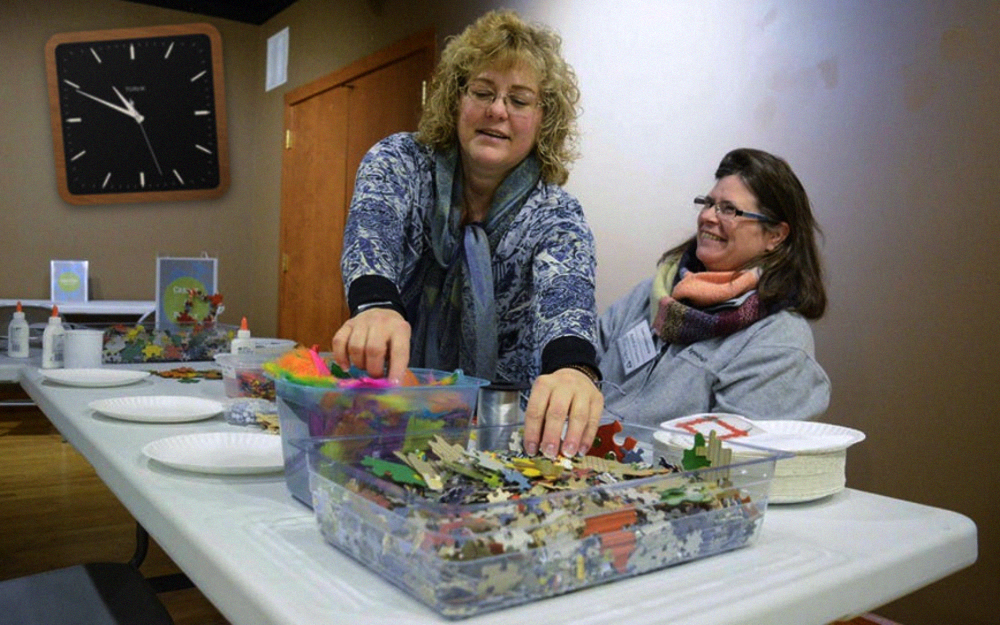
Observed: 10 h 49 min 27 s
